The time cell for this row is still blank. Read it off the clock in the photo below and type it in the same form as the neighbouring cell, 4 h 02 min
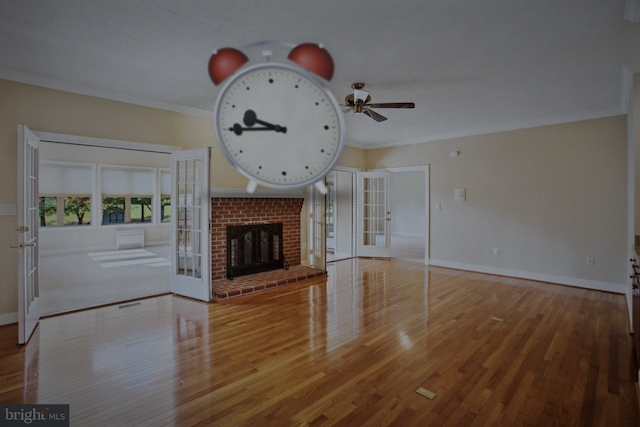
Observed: 9 h 45 min
